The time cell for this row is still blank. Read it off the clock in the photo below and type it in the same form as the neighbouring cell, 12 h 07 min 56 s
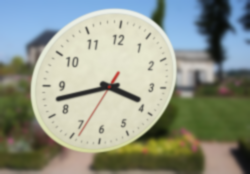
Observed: 3 h 42 min 34 s
